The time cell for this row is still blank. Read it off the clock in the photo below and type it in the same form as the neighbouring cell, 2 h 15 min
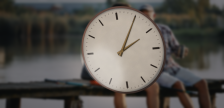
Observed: 2 h 05 min
